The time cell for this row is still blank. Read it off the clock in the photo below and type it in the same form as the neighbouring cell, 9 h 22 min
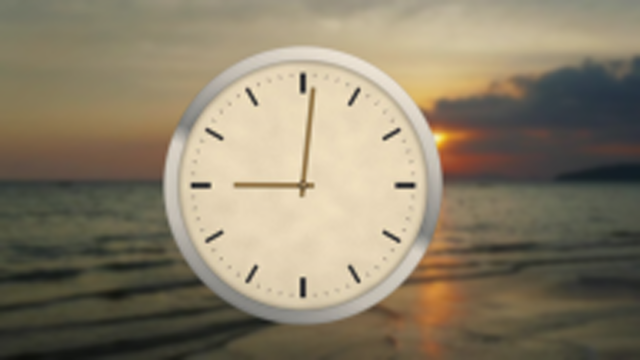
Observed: 9 h 01 min
